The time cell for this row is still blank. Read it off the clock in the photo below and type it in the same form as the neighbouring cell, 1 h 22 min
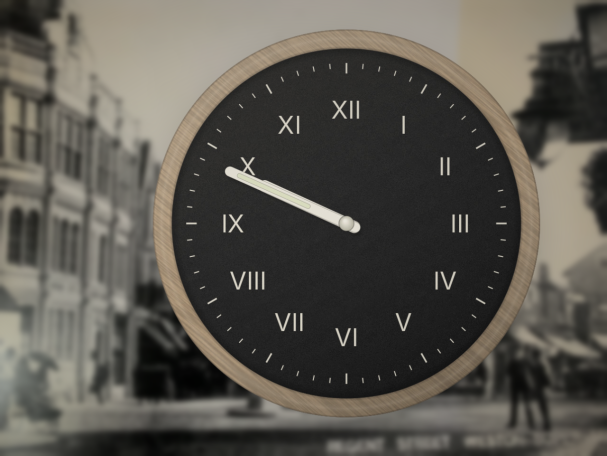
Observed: 9 h 49 min
